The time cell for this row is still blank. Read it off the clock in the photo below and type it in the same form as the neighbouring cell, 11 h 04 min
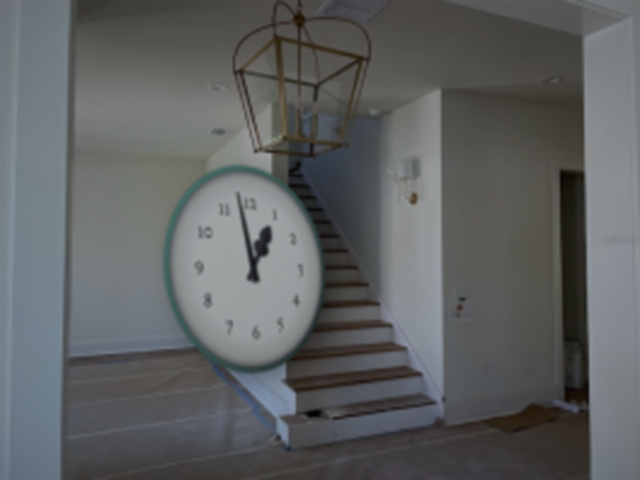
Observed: 12 h 58 min
